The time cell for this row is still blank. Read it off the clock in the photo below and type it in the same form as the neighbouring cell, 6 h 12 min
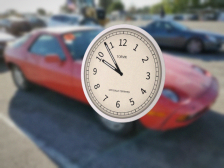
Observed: 9 h 54 min
